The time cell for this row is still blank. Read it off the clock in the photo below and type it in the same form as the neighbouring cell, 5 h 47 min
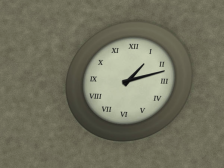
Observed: 1 h 12 min
